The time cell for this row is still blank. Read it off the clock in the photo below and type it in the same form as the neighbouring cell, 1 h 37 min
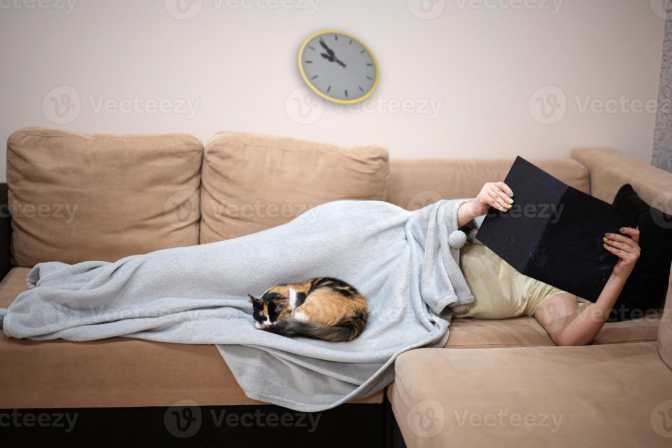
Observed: 9 h 54 min
